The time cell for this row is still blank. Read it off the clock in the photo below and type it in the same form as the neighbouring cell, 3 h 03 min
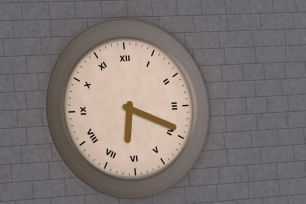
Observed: 6 h 19 min
